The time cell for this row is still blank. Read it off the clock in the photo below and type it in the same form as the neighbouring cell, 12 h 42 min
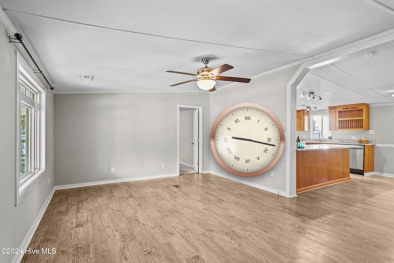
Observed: 9 h 17 min
